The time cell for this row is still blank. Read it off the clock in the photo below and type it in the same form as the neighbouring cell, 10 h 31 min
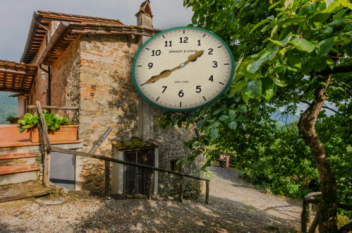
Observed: 1 h 40 min
